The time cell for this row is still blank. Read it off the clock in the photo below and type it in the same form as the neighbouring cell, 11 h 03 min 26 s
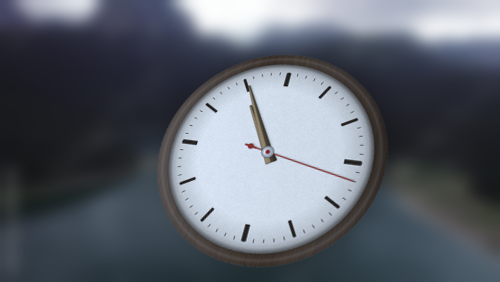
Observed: 10 h 55 min 17 s
